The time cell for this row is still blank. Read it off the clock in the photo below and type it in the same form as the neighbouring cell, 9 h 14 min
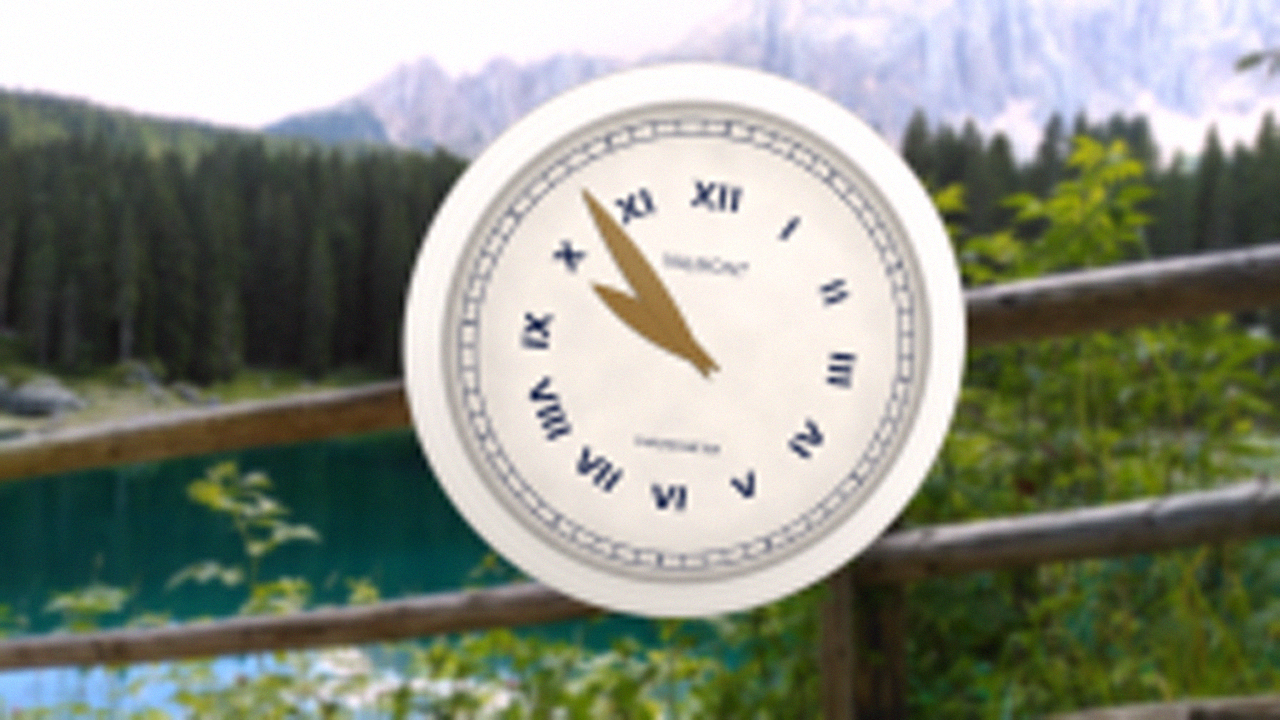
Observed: 9 h 53 min
